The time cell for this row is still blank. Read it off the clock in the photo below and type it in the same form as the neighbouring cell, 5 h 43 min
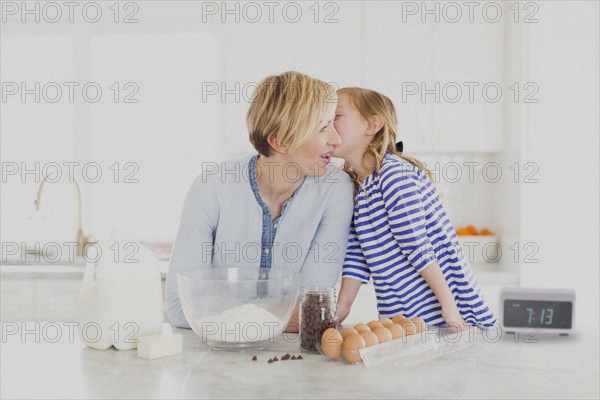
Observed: 7 h 13 min
